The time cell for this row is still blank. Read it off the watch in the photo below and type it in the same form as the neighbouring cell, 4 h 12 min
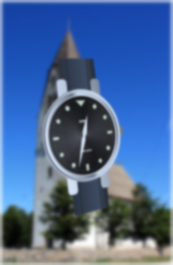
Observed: 12 h 33 min
